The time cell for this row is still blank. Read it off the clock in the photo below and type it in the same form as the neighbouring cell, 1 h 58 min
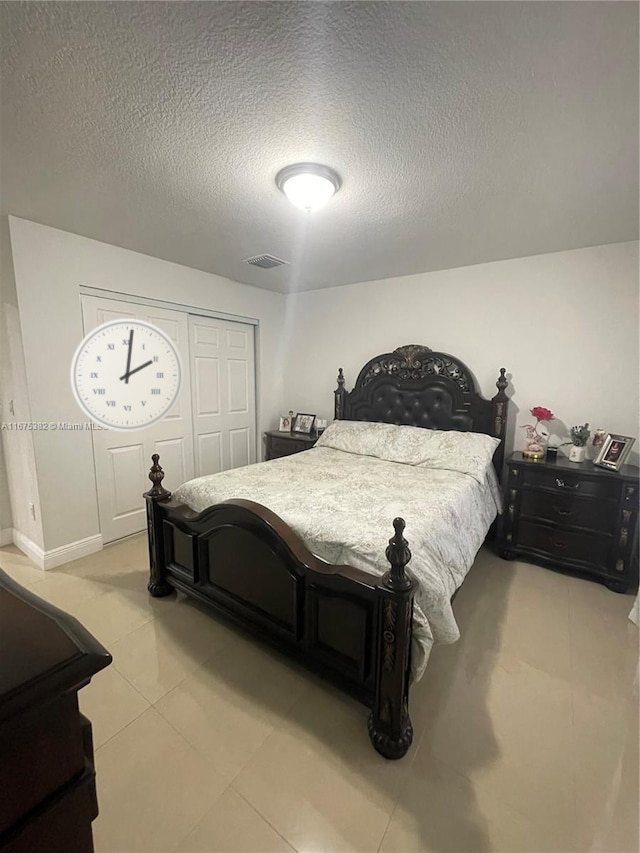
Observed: 2 h 01 min
